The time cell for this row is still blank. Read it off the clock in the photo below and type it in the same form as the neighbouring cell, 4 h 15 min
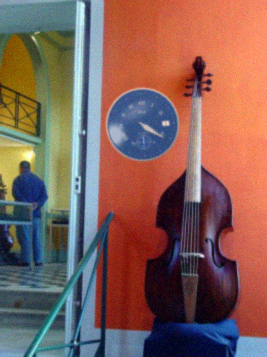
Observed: 4 h 21 min
